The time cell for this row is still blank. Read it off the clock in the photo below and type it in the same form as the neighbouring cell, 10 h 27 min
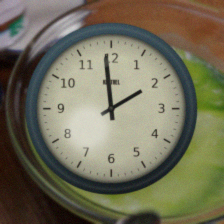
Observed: 1 h 59 min
